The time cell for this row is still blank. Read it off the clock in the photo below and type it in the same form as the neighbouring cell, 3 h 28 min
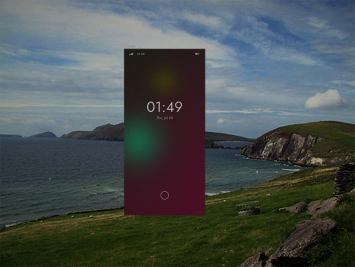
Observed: 1 h 49 min
